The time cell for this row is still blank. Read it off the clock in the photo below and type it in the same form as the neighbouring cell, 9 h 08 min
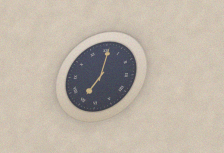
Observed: 7 h 01 min
